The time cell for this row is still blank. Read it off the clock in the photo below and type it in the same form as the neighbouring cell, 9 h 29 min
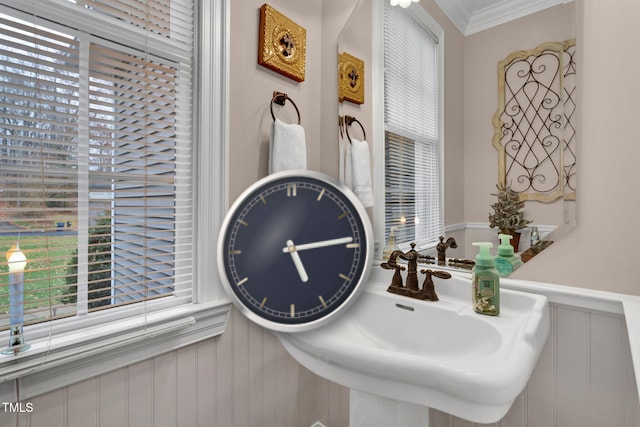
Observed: 5 h 14 min
